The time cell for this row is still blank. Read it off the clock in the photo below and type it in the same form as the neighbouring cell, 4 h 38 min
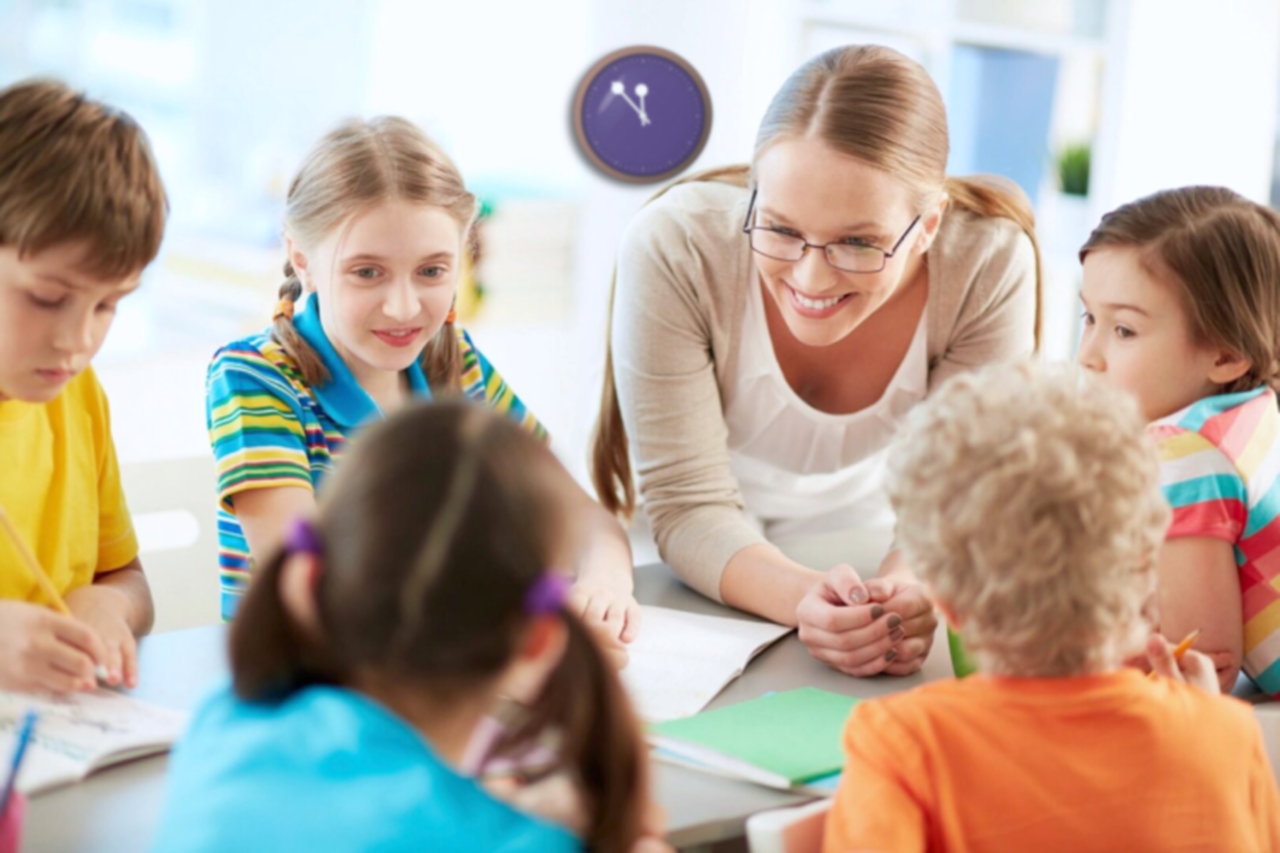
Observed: 11 h 53 min
